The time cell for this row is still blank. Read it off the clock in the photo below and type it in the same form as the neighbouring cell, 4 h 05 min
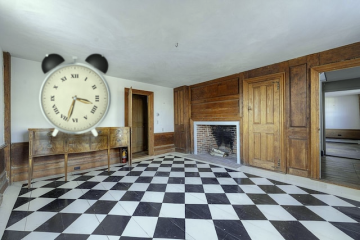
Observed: 3 h 33 min
